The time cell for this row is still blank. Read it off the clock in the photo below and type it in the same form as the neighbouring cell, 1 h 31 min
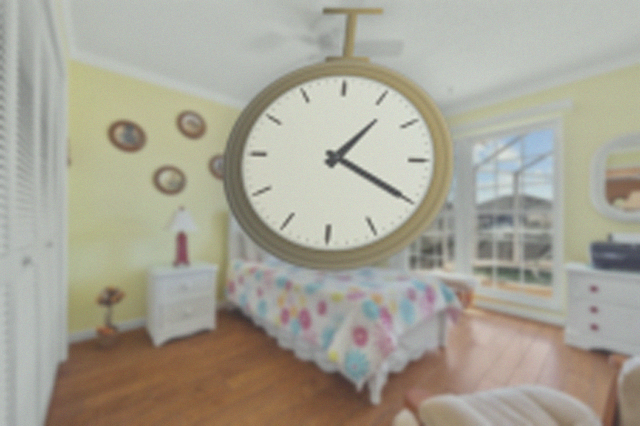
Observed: 1 h 20 min
